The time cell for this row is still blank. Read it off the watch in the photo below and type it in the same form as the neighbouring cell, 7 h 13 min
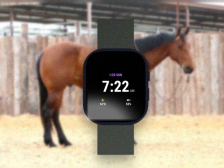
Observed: 7 h 22 min
